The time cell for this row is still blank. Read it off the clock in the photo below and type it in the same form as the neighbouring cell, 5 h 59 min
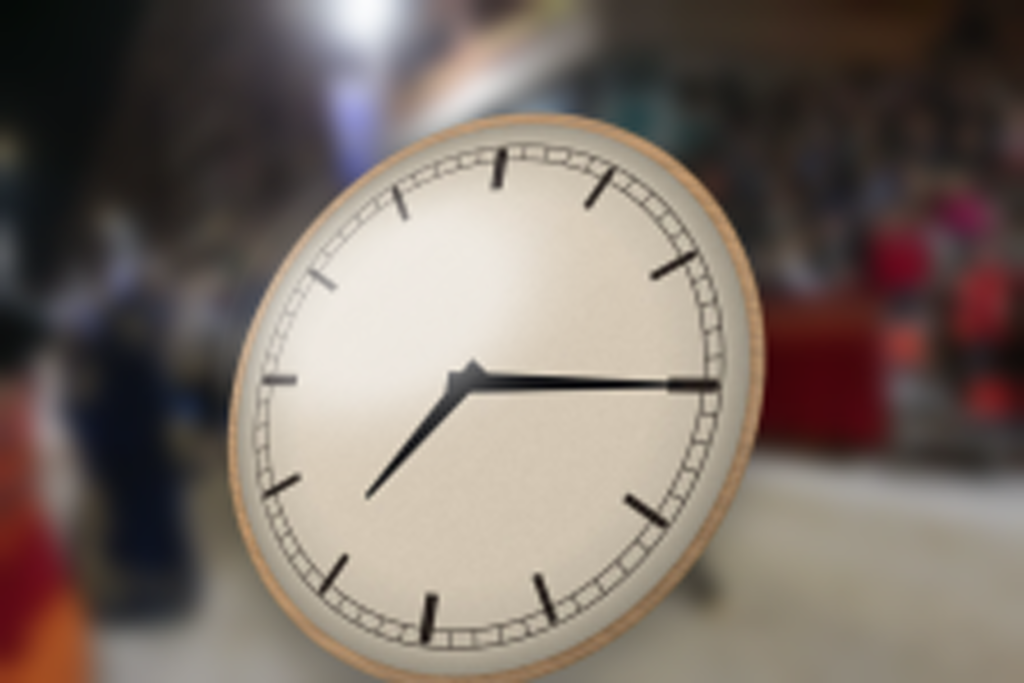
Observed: 7 h 15 min
